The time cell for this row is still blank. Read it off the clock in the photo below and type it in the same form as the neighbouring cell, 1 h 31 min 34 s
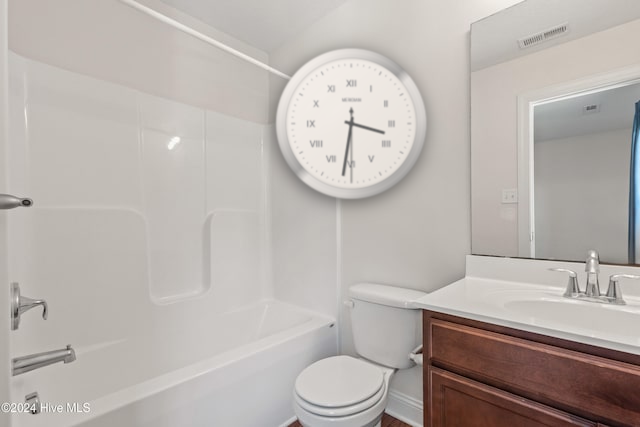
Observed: 3 h 31 min 30 s
